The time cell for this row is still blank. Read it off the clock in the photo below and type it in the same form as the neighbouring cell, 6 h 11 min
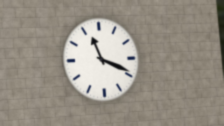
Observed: 11 h 19 min
